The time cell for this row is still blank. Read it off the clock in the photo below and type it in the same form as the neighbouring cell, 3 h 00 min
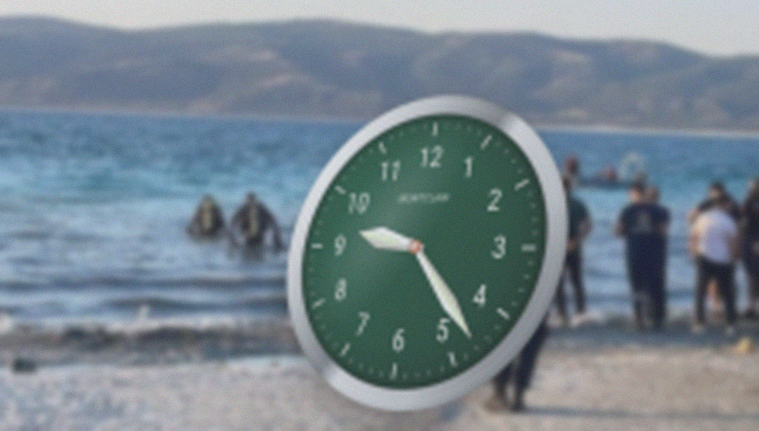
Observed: 9 h 23 min
